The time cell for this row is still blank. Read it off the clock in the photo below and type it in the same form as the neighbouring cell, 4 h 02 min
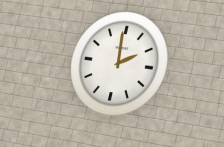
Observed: 1 h 59 min
